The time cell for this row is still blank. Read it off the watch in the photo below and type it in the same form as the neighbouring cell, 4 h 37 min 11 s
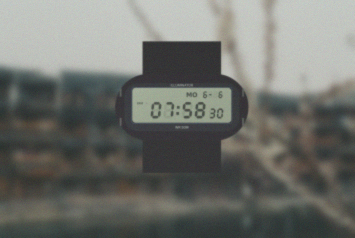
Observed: 7 h 58 min 30 s
